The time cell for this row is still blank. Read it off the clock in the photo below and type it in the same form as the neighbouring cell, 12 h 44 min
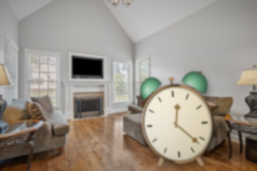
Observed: 12 h 22 min
